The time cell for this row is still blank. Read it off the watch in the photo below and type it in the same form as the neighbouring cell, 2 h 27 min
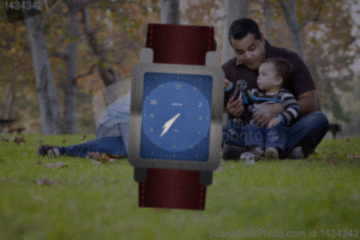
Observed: 7 h 36 min
